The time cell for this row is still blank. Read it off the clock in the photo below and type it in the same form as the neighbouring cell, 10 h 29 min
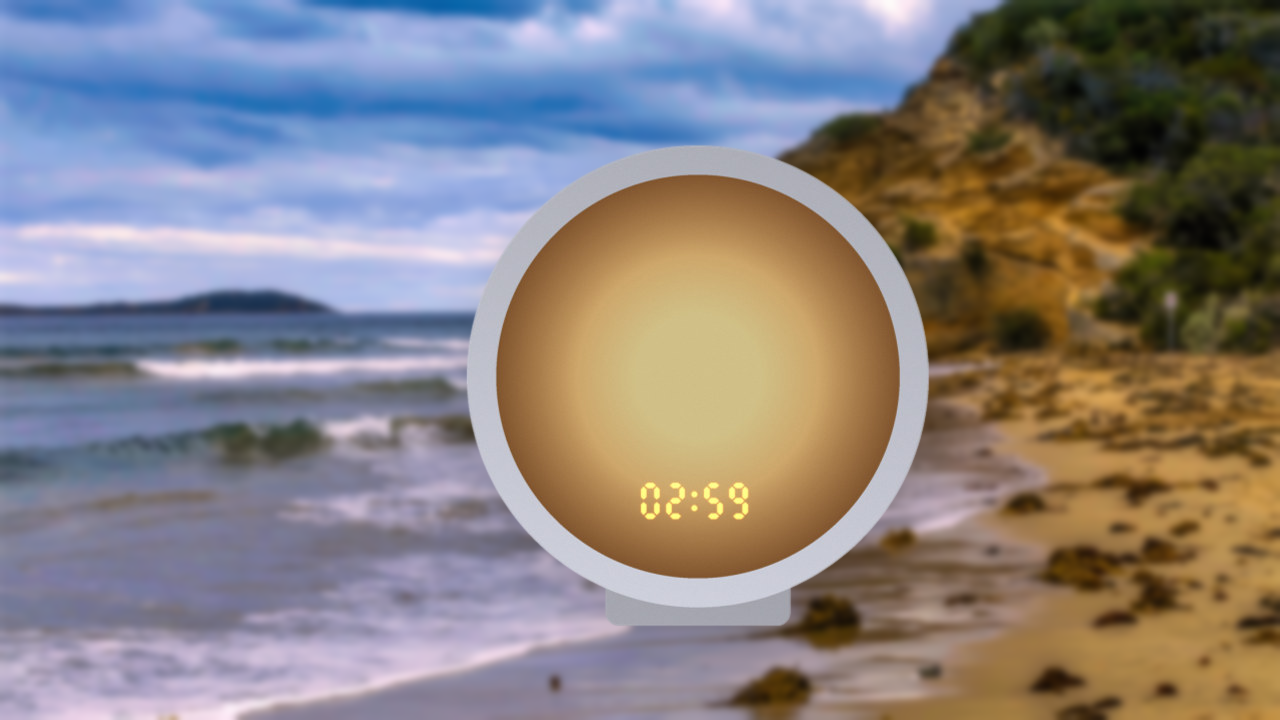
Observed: 2 h 59 min
